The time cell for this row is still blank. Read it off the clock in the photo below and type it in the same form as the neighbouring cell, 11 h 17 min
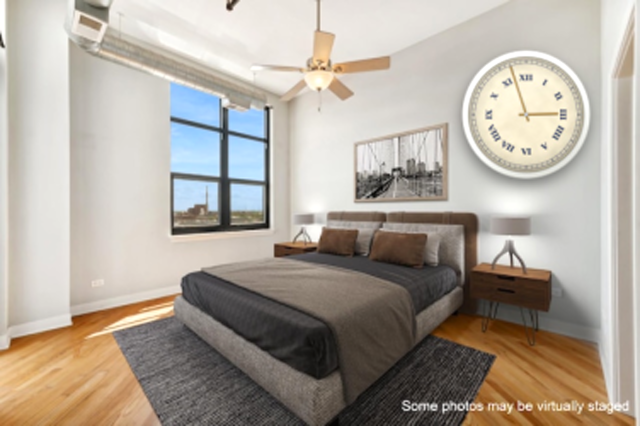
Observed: 2 h 57 min
